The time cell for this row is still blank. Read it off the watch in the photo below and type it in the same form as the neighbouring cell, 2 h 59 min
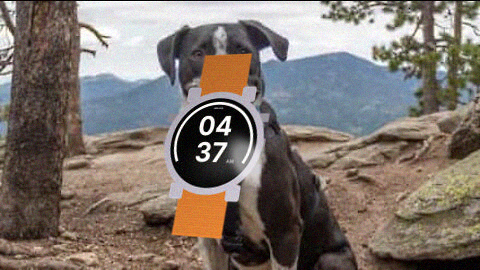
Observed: 4 h 37 min
